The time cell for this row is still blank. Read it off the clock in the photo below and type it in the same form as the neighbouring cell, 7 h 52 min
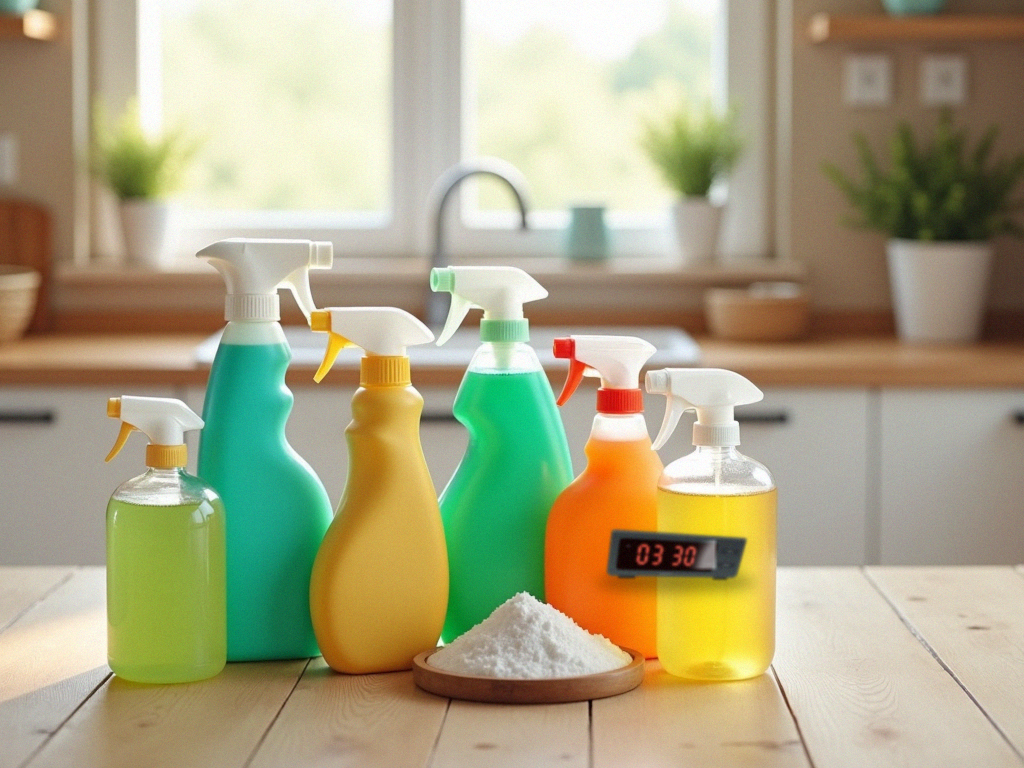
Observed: 3 h 30 min
